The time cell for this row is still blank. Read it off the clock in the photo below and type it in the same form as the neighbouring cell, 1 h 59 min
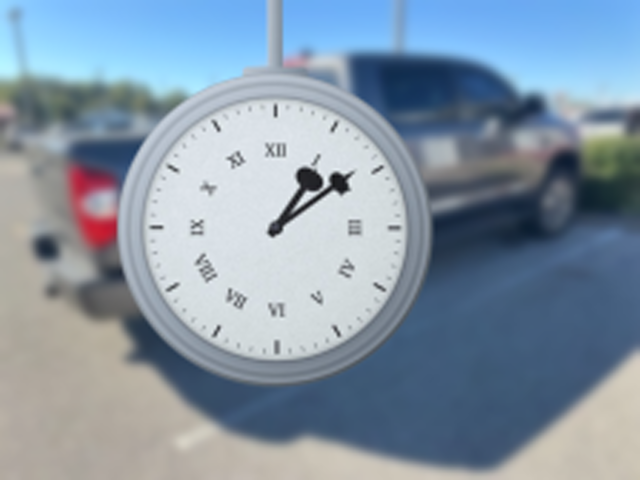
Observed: 1 h 09 min
